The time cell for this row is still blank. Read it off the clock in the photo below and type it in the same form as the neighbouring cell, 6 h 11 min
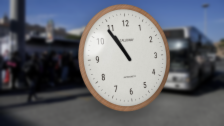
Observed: 10 h 54 min
